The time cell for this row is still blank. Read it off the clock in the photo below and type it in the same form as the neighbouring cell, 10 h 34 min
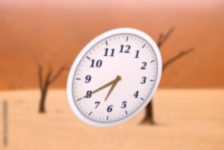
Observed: 6 h 40 min
